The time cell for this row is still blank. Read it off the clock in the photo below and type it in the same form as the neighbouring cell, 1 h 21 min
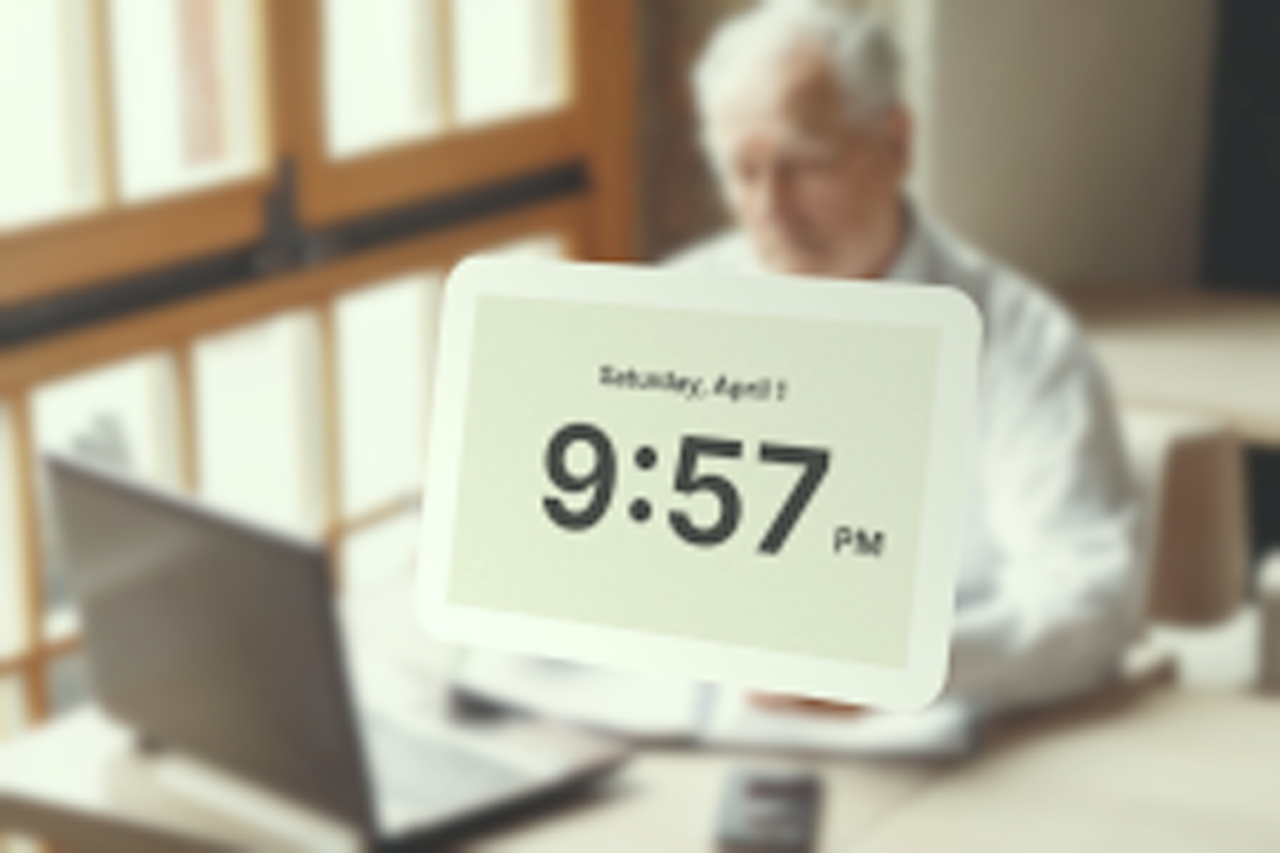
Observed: 9 h 57 min
